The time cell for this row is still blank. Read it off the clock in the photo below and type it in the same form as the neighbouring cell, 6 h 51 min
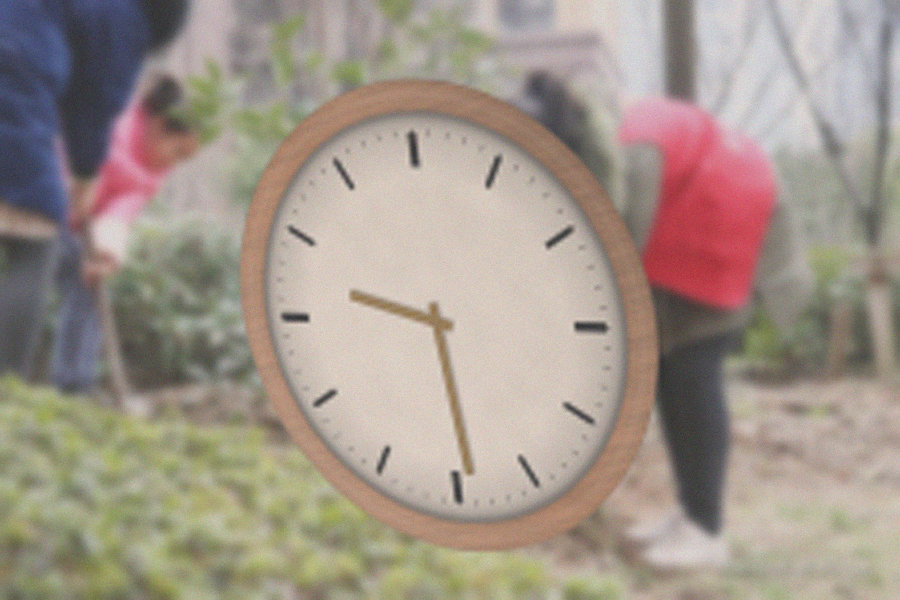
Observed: 9 h 29 min
